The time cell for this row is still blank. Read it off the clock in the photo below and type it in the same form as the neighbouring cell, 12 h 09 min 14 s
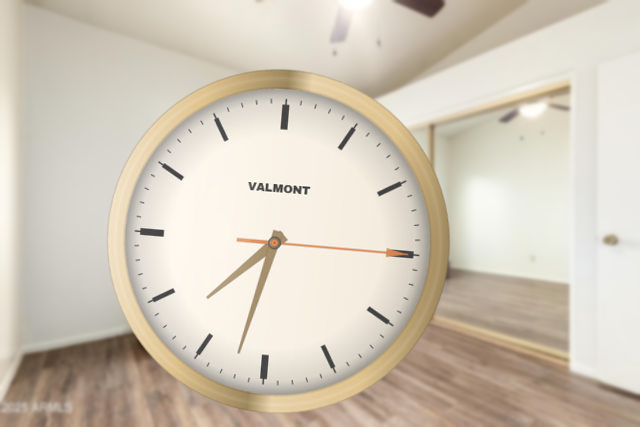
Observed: 7 h 32 min 15 s
